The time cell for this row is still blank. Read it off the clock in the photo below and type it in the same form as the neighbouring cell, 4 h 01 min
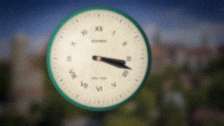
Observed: 3 h 18 min
